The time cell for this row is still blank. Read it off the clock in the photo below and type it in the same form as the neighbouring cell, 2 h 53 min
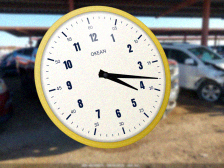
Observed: 4 h 18 min
